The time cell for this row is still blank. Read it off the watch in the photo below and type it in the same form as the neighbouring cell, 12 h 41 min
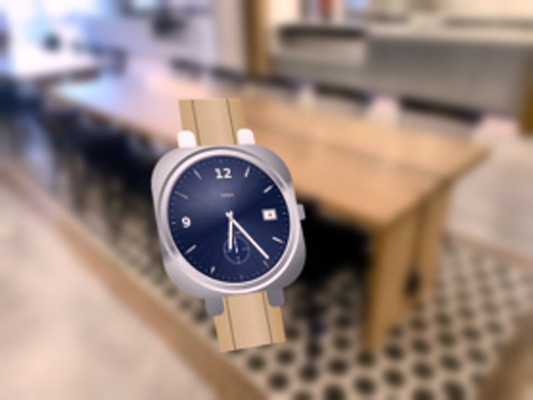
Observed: 6 h 24 min
